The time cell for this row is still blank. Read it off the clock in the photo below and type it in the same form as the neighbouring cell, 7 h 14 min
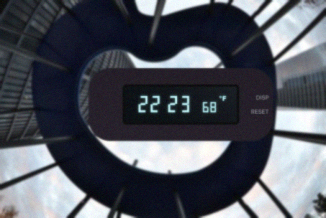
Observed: 22 h 23 min
